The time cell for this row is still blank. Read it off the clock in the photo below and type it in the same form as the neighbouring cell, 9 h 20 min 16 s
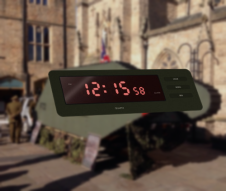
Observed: 12 h 15 min 58 s
